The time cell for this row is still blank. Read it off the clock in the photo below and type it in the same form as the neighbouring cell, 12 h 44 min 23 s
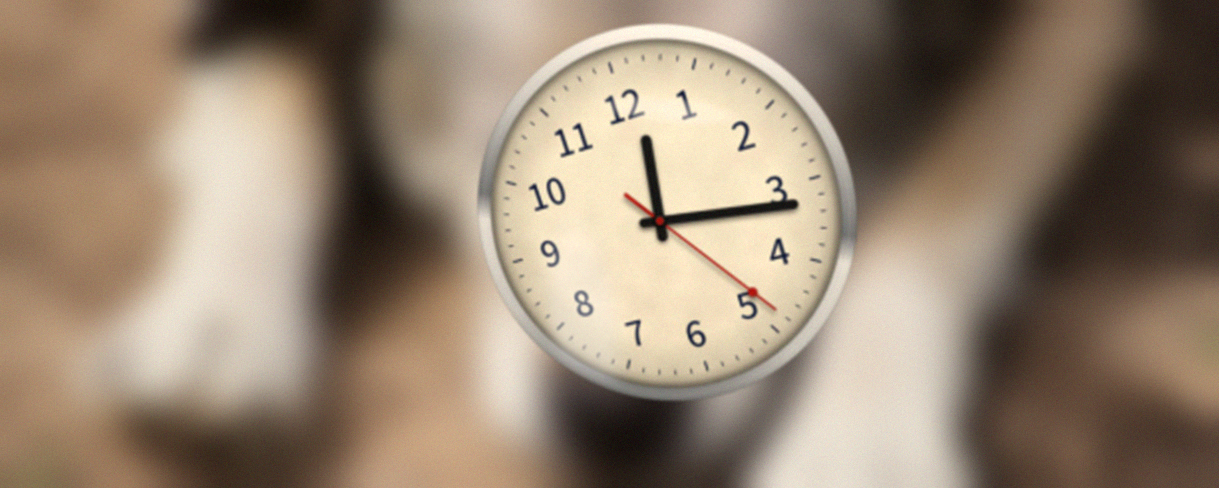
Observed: 12 h 16 min 24 s
